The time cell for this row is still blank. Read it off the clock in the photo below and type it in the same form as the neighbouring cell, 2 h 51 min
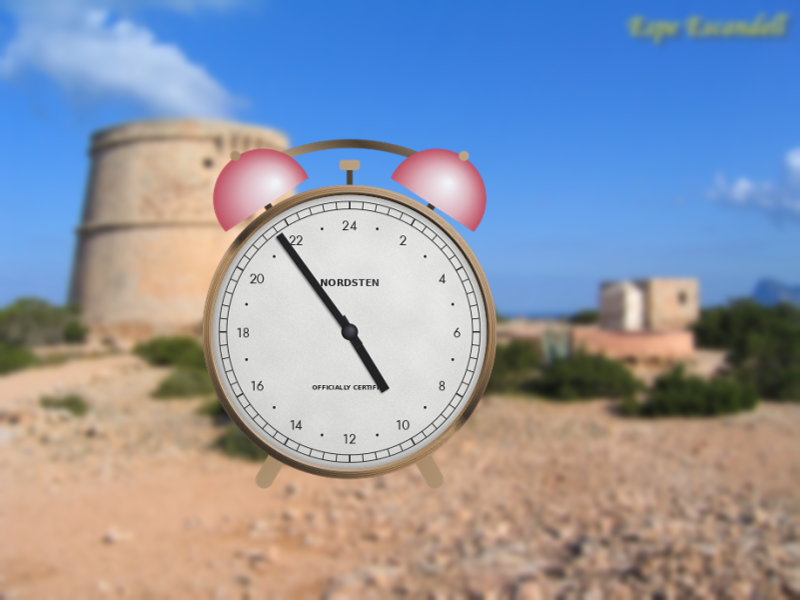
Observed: 9 h 54 min
